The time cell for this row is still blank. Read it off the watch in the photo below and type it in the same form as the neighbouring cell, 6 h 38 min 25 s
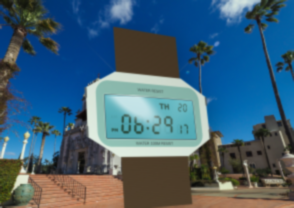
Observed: 6 h 29 min 17 s
